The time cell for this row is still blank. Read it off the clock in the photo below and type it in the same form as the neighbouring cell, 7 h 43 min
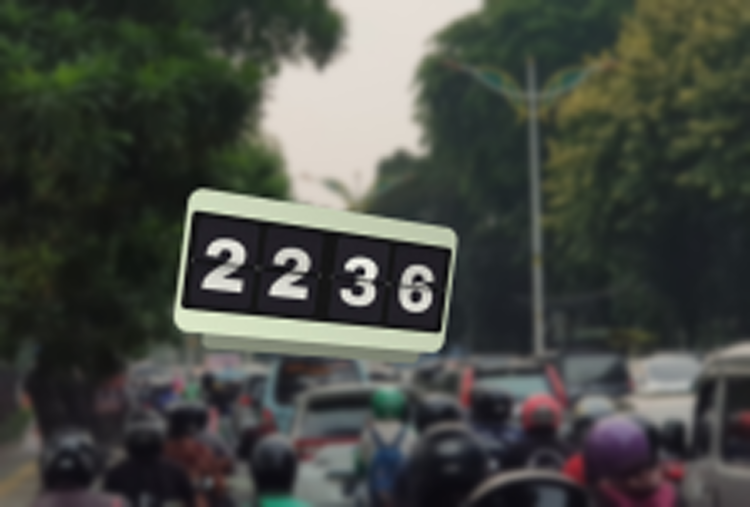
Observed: 22 h 36 min
